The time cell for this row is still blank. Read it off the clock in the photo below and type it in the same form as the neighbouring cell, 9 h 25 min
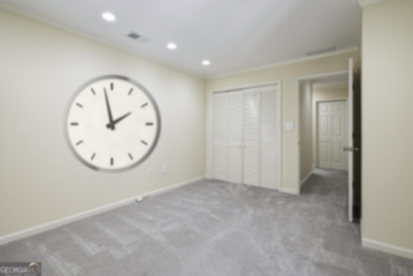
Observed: 1 h 58 min
